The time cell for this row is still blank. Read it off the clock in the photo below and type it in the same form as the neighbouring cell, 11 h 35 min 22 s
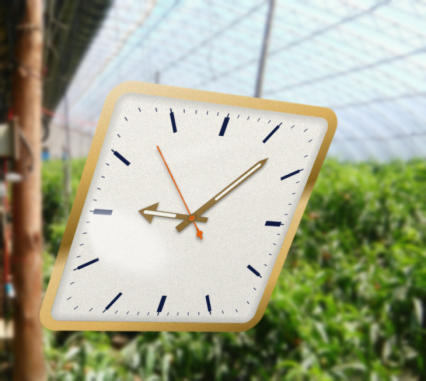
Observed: 9 h 06 min 53 s
